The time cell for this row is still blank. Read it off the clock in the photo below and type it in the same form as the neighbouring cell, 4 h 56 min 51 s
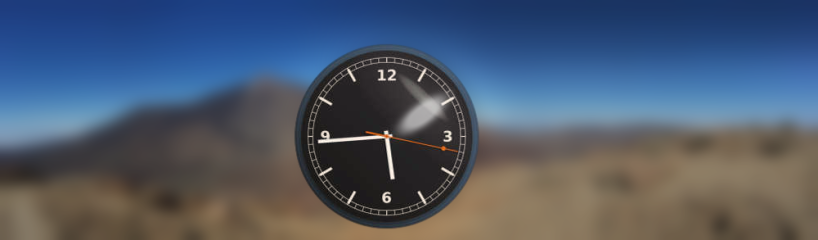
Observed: 5 h 44 min 17 s
